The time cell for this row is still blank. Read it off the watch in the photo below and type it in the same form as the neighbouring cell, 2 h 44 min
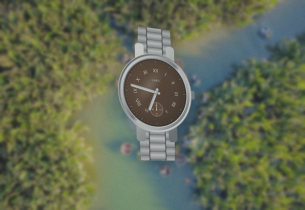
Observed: 6 h 47 min
